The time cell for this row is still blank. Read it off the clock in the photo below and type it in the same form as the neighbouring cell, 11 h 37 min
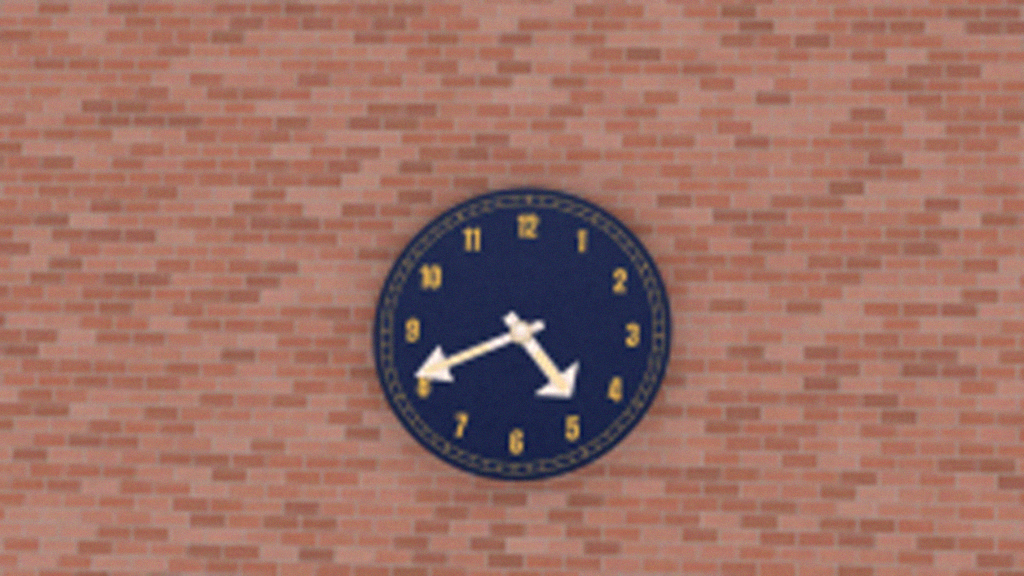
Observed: 4 h 41 min
